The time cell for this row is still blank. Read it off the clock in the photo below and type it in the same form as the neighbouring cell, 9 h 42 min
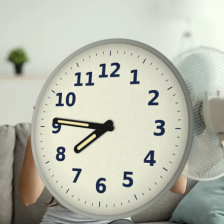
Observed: 7 h 46 min
